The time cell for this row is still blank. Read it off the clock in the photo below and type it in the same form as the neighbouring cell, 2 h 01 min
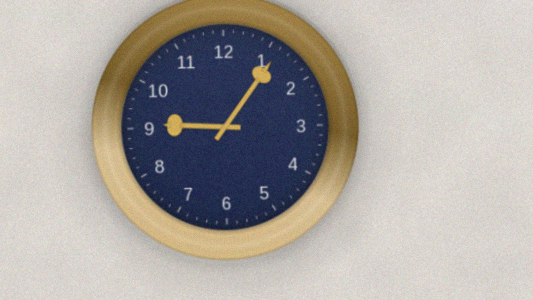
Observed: 9 h 06 min
